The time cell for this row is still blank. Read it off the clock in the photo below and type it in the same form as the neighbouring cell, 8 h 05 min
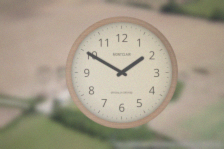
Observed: 1 h 50 min
